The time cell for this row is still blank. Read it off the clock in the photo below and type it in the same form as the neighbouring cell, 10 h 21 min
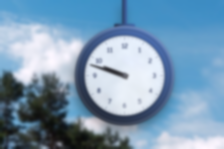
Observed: 9 h 48 min
